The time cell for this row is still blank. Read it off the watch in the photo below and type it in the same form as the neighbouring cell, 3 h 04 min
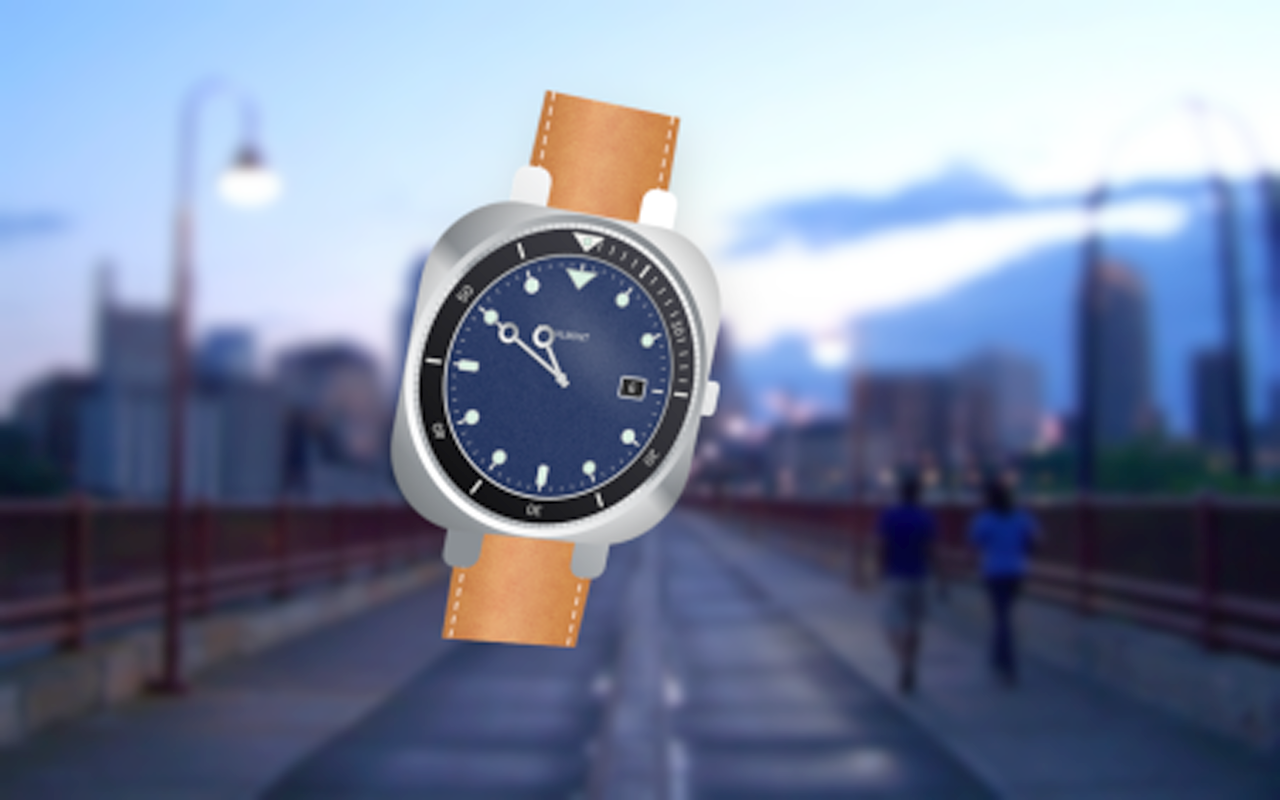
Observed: 10 h 50 min
